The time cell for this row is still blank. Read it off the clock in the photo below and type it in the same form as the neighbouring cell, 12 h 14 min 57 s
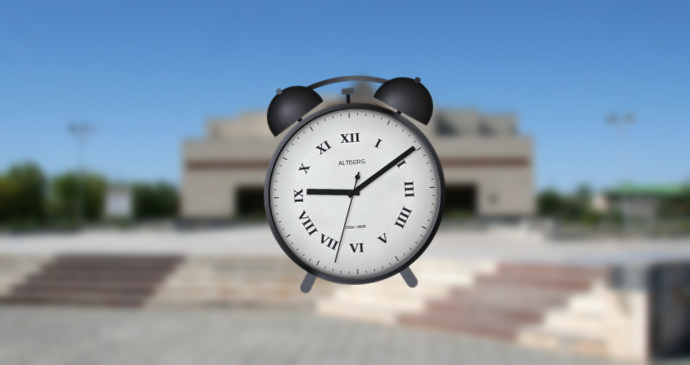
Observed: 9 h 09 min 33 s
